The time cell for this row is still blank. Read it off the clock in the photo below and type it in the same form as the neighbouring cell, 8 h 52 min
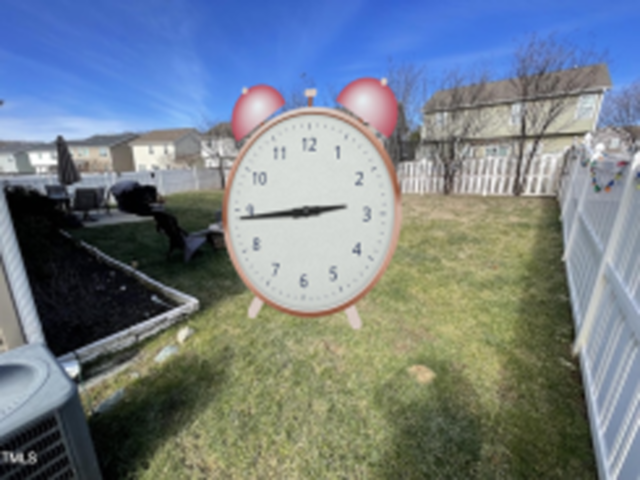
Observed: 2 h 44 min
